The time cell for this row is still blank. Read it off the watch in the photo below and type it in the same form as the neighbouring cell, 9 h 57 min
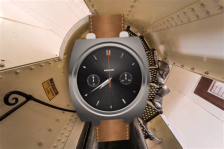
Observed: 7 h 40 min
